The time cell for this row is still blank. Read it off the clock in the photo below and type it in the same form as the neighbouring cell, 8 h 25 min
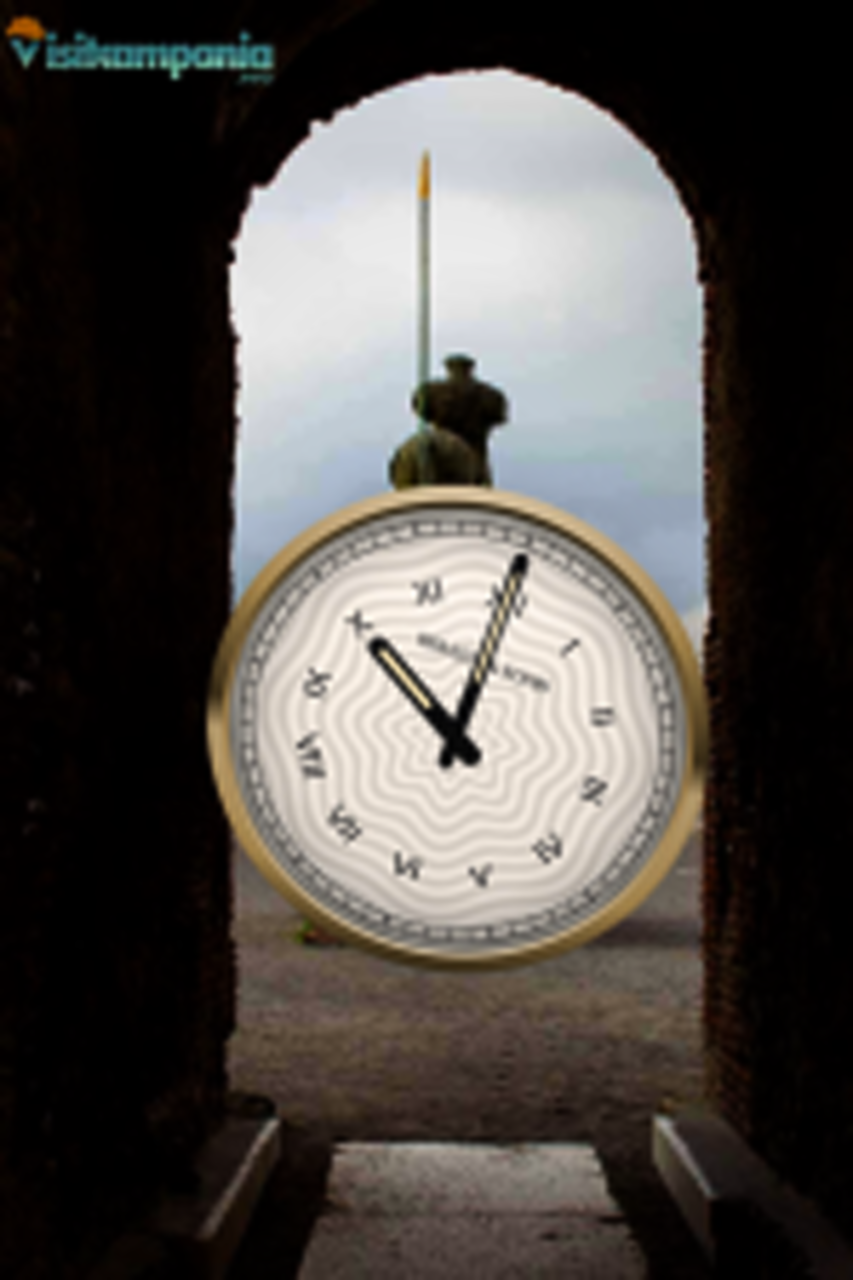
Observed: 10 h 00 min
